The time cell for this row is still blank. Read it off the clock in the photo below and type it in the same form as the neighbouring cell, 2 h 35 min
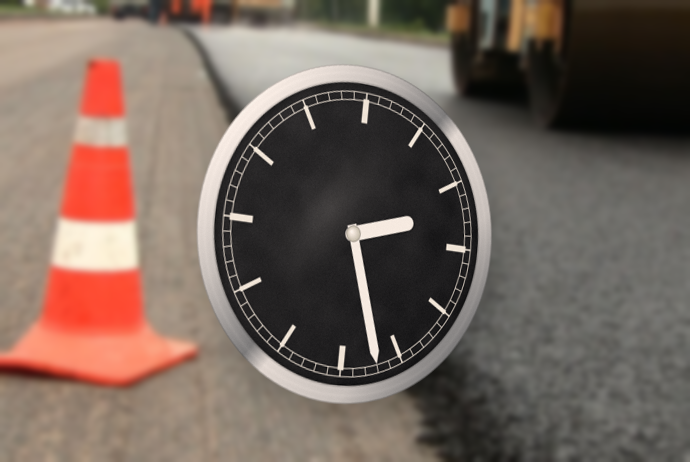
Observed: 2 h 27 min
